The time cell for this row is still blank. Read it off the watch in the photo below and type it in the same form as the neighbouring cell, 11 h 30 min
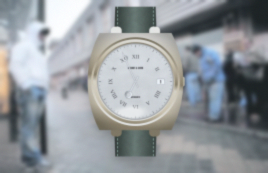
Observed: 6 h 56 min
